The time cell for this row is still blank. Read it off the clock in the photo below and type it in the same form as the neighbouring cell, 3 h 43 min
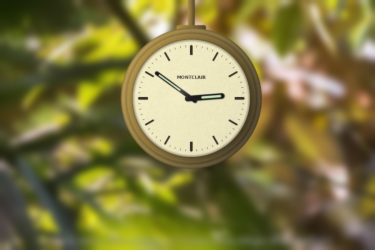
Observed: 2 h 51 min
